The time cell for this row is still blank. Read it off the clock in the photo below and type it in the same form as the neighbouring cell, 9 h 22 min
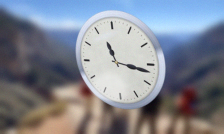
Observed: 11 h 17 min
